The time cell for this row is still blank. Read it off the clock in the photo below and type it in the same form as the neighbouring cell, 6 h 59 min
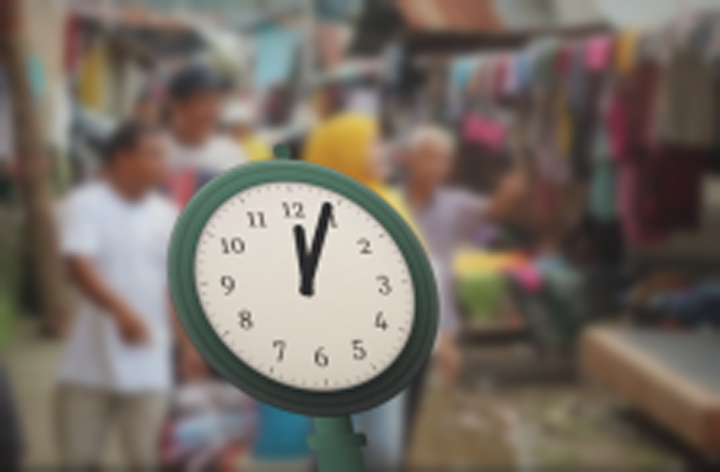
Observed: 12 h 04 min
